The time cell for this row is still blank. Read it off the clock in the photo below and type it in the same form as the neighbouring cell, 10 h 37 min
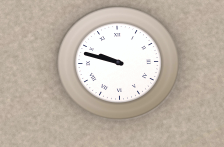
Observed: 9 h 48 min
